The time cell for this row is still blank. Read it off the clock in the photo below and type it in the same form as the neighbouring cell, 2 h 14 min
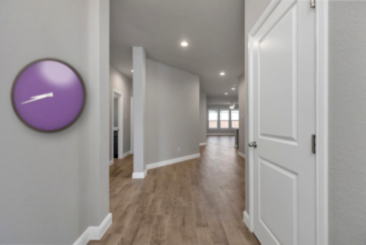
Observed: 8 h 42 min
